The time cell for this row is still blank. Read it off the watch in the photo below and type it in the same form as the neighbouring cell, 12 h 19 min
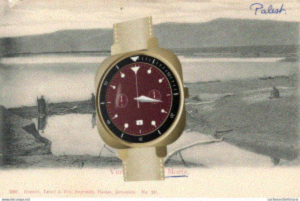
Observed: 3 h 17 min
